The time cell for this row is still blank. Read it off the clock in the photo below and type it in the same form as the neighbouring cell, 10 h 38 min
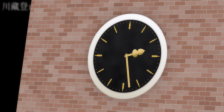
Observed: 2 h 28 min
